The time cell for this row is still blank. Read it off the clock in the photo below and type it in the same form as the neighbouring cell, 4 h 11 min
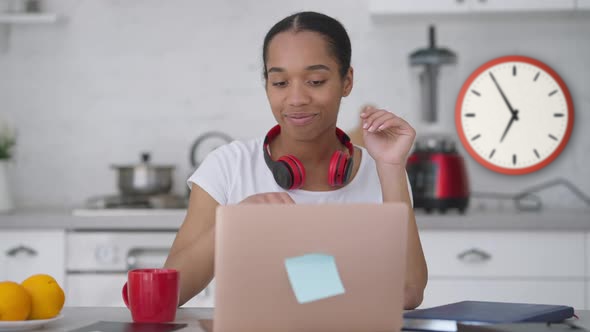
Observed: 6 h 55 min
